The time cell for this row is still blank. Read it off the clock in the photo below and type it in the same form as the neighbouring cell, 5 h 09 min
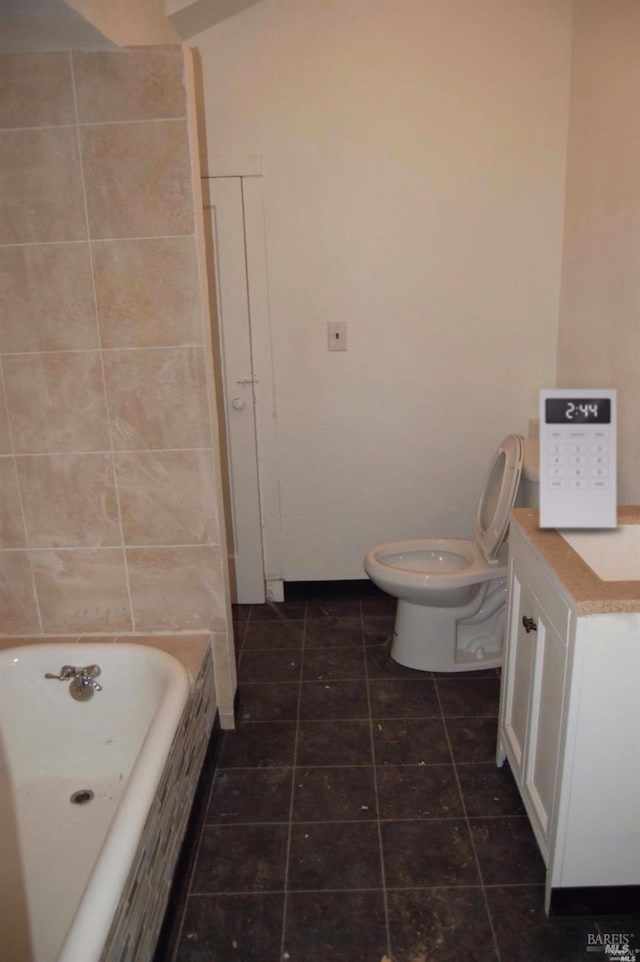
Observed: 2 h 44 min
